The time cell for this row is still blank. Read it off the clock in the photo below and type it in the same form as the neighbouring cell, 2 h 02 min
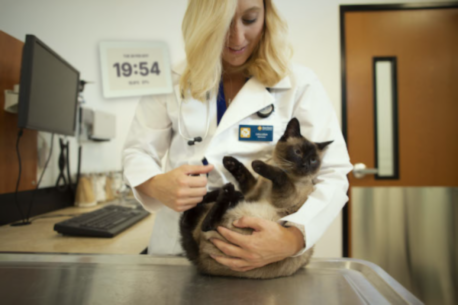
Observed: 19 h 54 min
